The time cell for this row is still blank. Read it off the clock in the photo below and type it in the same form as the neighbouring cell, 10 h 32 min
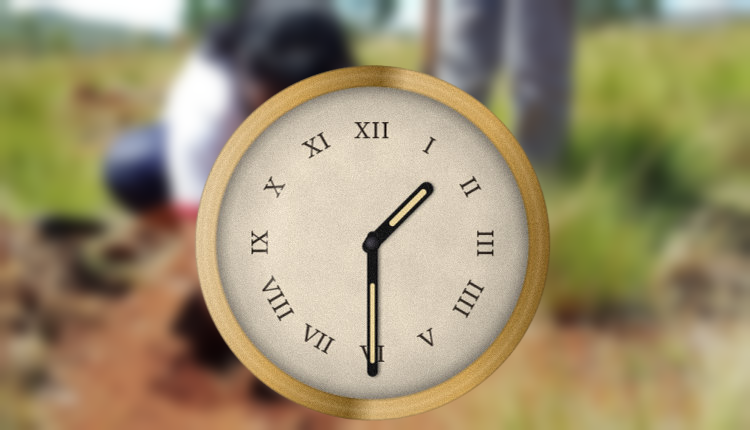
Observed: 1 h 30 min
